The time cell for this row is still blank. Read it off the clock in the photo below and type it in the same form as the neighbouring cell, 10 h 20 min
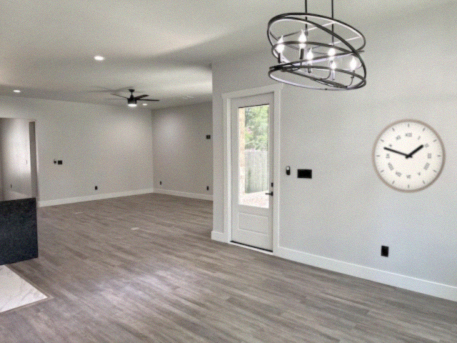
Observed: 1 h 48 min
